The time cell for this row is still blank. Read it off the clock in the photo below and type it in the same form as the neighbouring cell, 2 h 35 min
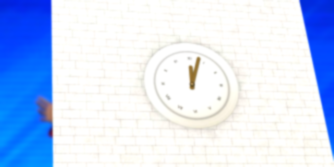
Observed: 12 h 03 min
